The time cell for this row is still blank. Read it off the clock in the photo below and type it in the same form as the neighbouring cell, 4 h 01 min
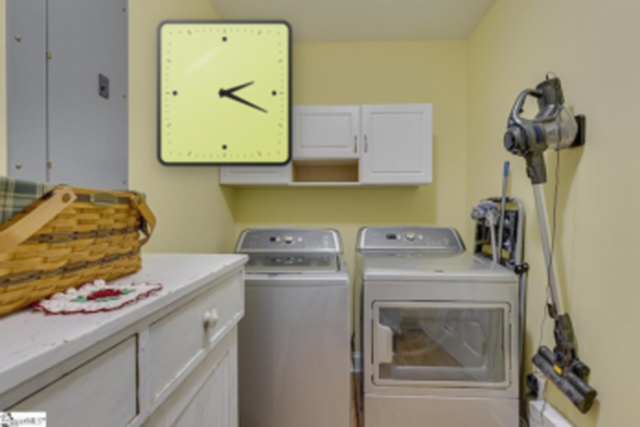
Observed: 2 h 19 min
